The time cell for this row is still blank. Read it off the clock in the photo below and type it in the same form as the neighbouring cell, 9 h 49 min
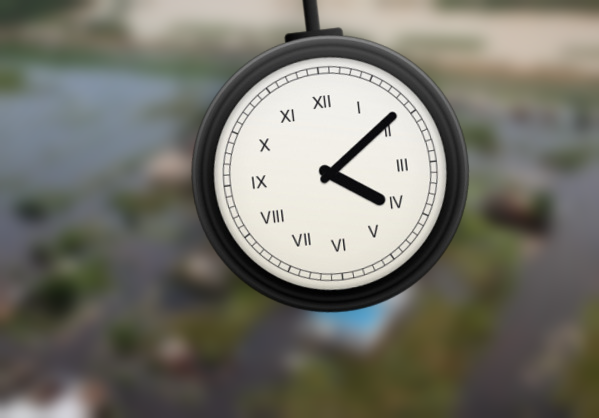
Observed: 4 h 09 min
